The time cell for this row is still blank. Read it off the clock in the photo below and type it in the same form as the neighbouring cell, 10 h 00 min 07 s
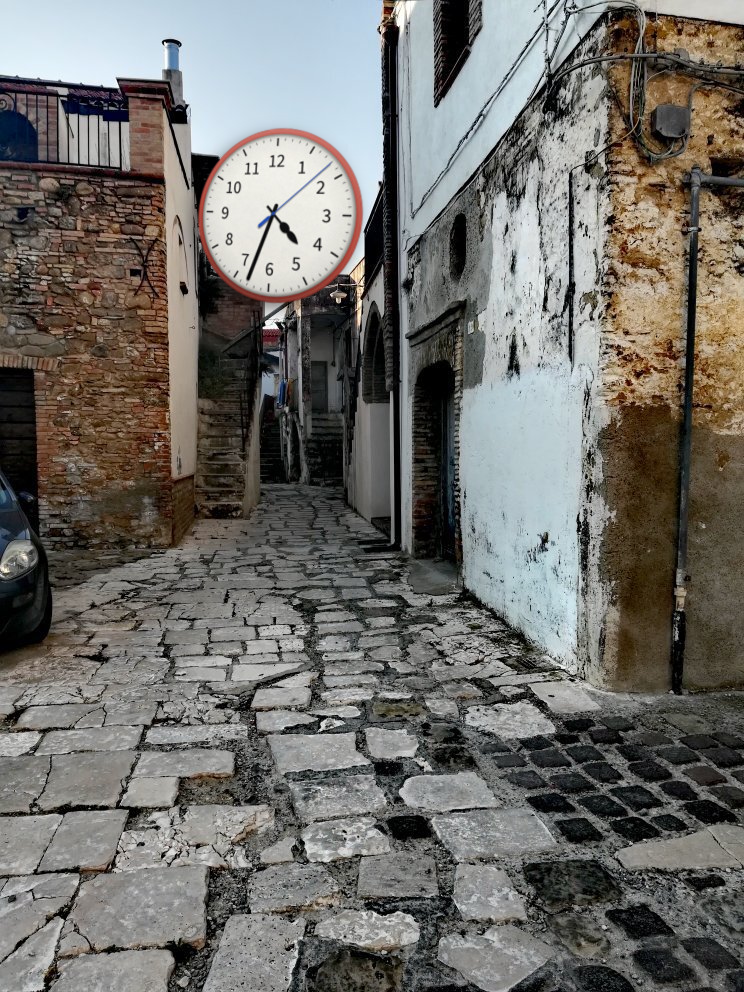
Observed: 4 h 33 min 08 s
